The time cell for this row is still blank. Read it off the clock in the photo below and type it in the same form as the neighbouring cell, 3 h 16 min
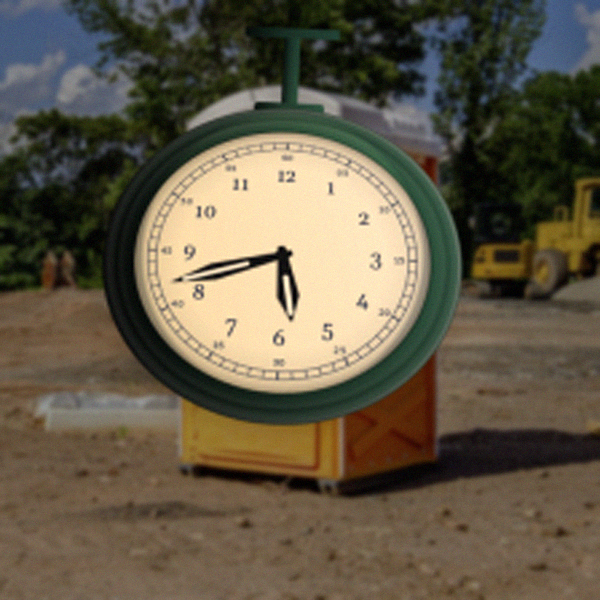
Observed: 5 h 42 min
